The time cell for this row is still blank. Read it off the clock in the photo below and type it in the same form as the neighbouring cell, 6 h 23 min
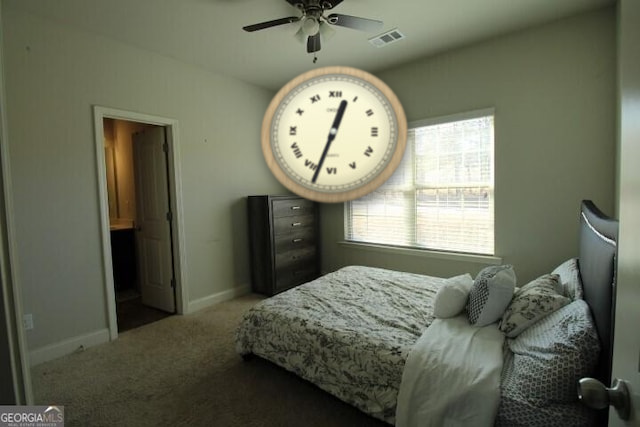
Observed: 12 h 33 min
